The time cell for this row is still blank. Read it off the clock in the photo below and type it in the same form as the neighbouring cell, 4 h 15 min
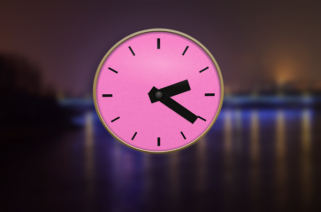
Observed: 2 h 21 min
